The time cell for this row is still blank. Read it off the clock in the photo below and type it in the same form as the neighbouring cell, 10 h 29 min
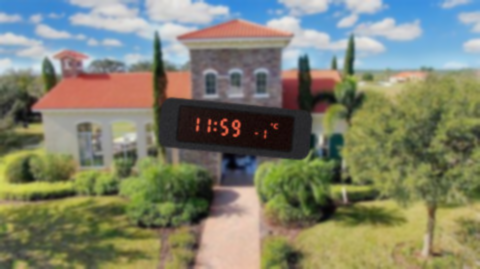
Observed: 11 h 59 min
